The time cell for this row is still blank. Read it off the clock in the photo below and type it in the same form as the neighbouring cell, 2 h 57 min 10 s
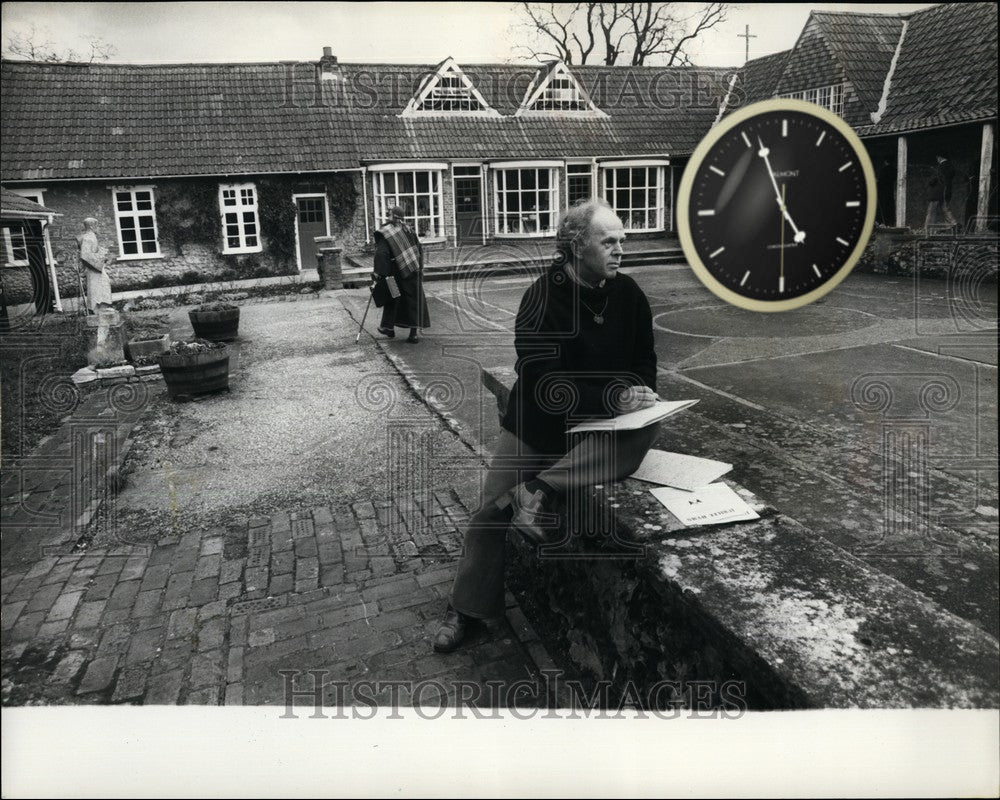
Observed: 4 h 56 min 30 s
